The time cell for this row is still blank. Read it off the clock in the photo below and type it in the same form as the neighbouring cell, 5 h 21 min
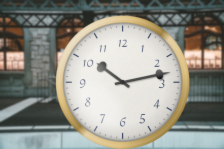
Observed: 10 h 13 min
